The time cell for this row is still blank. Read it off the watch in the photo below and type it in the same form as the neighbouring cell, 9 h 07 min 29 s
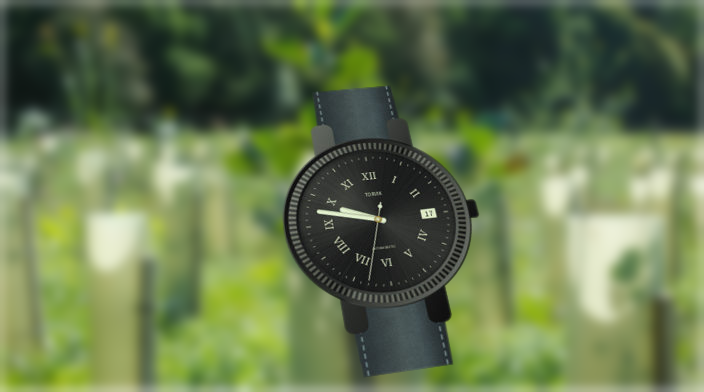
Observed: 9 h 47 min 33 s
